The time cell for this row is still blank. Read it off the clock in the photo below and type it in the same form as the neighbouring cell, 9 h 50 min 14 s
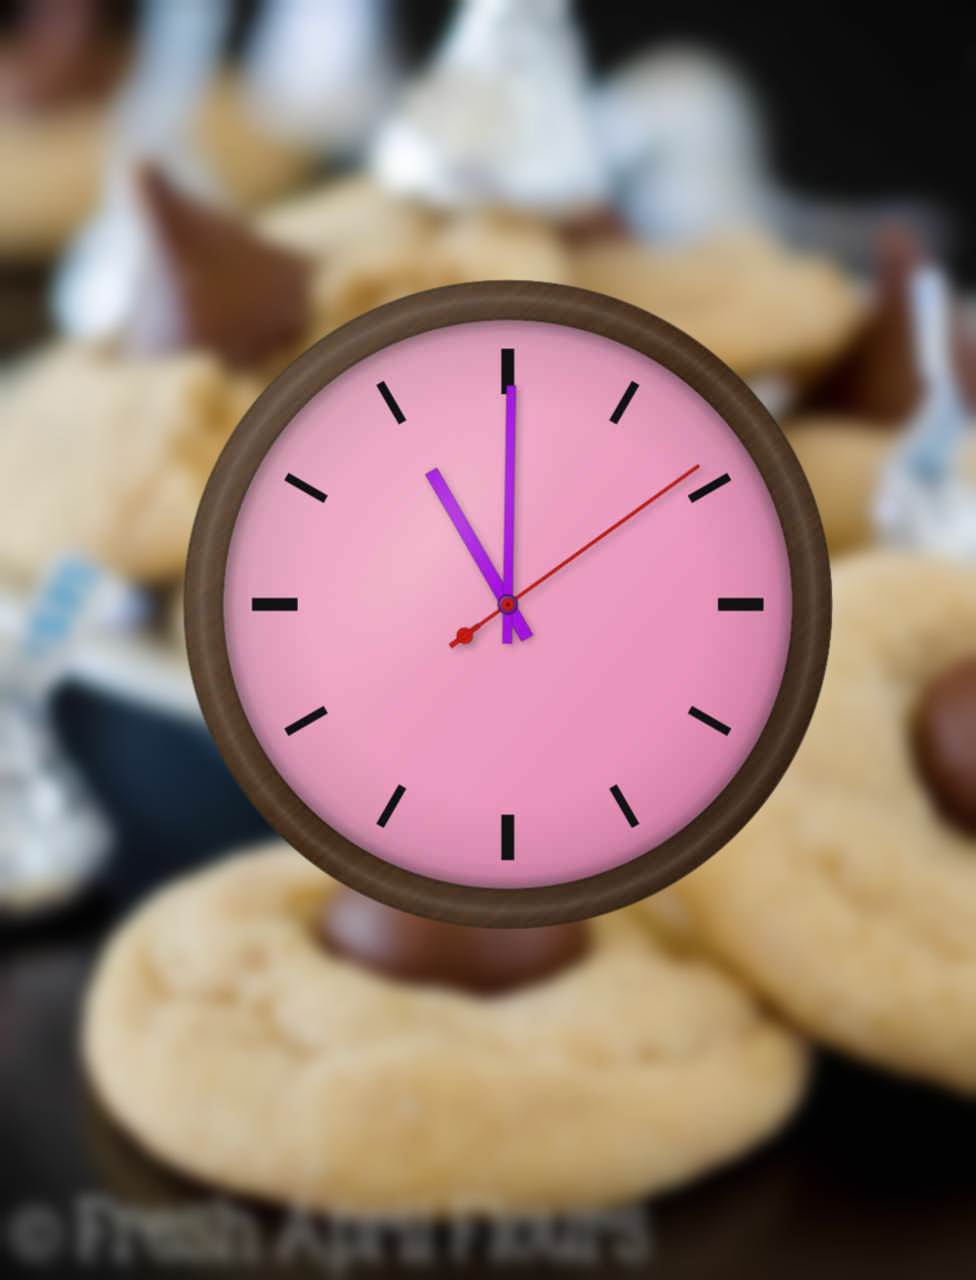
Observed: 11 h 00 min 09 s
